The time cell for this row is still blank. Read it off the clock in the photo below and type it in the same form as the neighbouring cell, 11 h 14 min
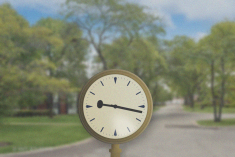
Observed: 9 h 17 min
